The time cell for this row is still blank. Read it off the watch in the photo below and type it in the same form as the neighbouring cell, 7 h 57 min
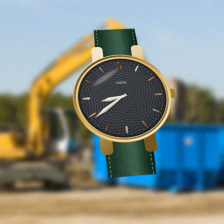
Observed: 8 h 39 min
